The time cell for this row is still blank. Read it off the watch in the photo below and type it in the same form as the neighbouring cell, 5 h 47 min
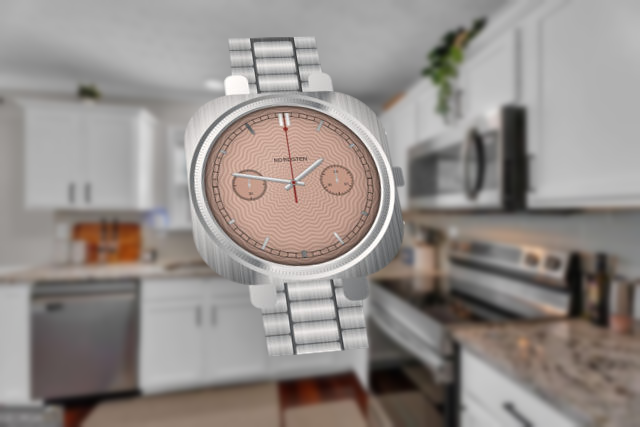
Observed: 1 h 47 min
